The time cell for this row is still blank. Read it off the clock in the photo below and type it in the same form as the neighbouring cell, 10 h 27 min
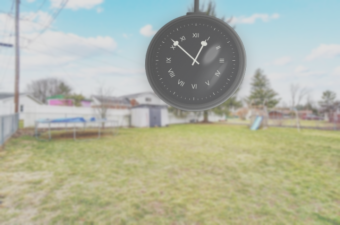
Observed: 12 h 52 min
